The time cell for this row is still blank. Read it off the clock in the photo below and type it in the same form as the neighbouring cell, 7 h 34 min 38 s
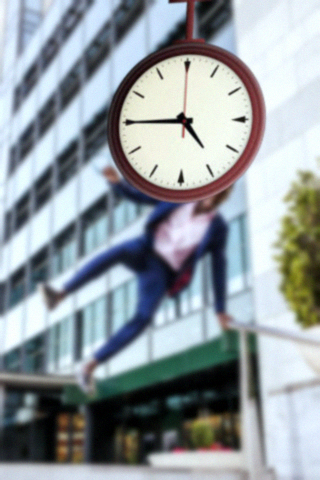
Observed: 4 h 45 min 00 s
